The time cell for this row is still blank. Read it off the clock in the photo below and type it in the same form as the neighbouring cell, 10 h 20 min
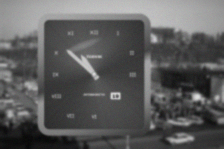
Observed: 10 h 52 min
